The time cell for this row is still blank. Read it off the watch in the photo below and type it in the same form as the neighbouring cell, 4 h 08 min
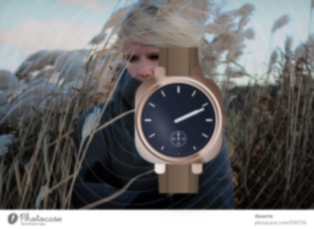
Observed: 2 h 11 min
